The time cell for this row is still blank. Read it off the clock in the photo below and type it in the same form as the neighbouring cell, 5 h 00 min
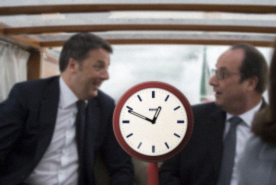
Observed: 12 h 49 min
